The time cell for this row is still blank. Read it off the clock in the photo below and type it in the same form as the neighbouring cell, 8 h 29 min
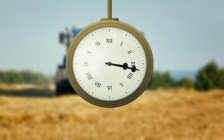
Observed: 3 h 17 min
